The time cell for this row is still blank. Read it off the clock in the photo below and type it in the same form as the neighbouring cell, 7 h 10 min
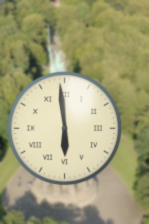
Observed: 5 h 59 min
